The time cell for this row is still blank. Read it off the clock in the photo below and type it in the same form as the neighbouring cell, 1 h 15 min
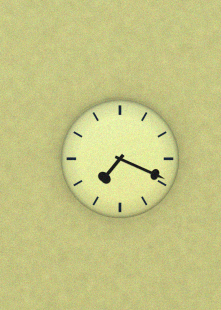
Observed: 7 h 19 min
